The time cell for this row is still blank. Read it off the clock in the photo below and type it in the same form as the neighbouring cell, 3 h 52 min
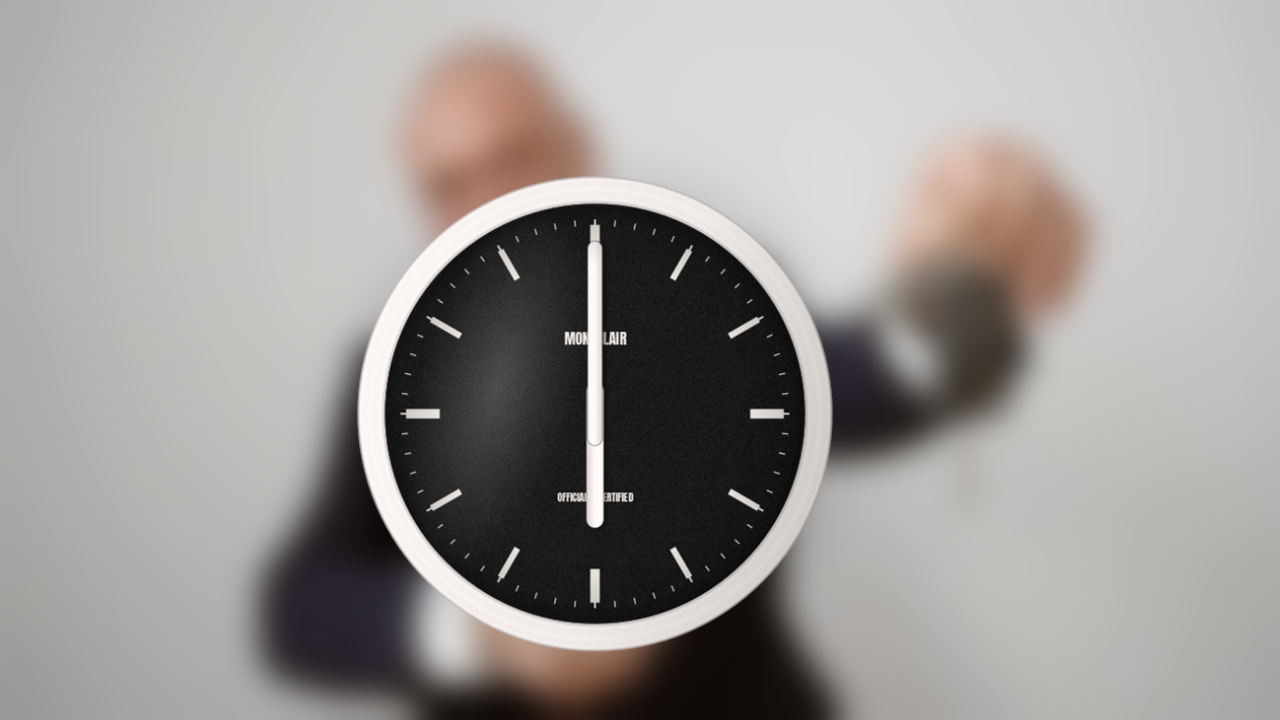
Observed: 6 h 00 min
